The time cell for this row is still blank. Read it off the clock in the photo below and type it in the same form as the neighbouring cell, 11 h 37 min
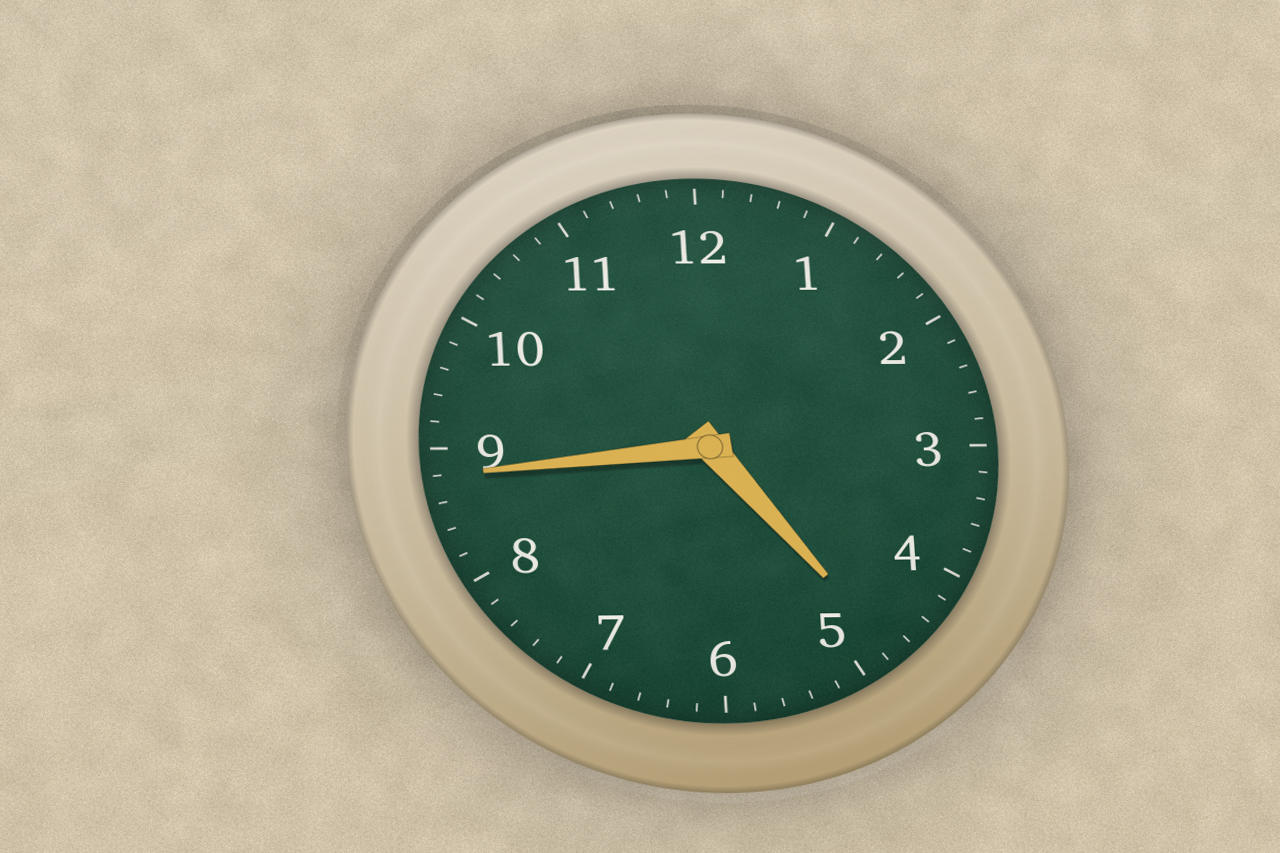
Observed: 4 h 44 min
